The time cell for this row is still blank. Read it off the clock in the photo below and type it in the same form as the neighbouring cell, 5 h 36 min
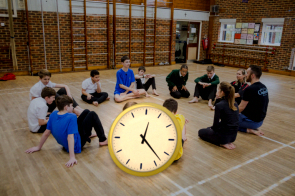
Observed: 12 h 23 min
